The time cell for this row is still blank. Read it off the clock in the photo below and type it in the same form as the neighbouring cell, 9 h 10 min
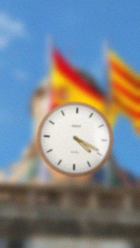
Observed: 4 h 19 min
